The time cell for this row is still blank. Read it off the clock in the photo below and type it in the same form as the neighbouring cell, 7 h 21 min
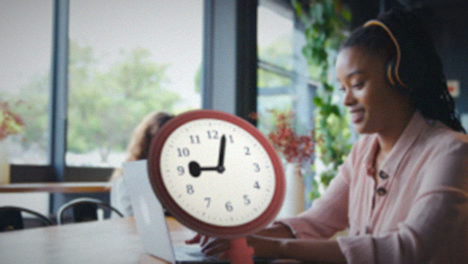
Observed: 9 h 03 min
